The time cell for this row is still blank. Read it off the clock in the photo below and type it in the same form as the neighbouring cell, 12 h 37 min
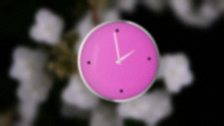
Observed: 1 h 59 min
